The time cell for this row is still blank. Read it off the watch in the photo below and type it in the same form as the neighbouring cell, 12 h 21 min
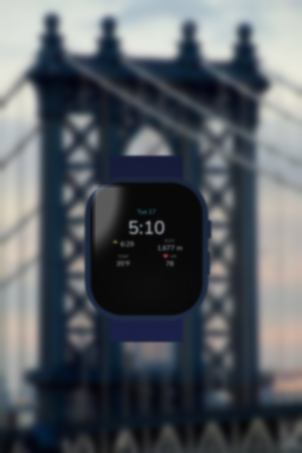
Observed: 5 h 10 min
